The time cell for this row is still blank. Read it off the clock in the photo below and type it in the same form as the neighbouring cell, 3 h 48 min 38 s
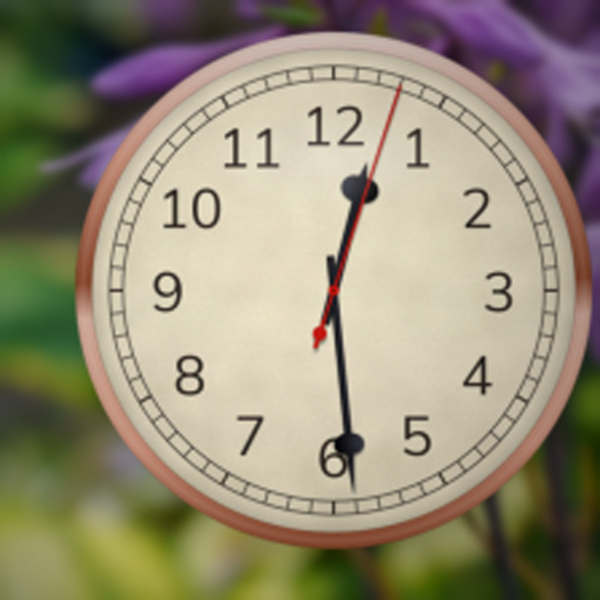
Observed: 12 h 29 min 03 s
